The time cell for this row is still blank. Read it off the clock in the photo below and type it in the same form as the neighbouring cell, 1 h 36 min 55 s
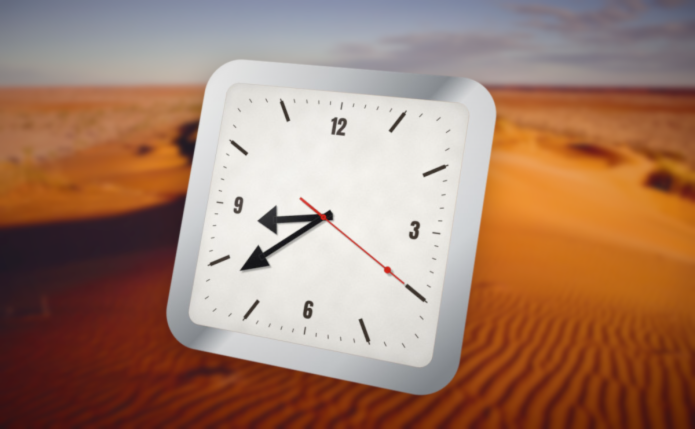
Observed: 8 h 38 min 20 s
